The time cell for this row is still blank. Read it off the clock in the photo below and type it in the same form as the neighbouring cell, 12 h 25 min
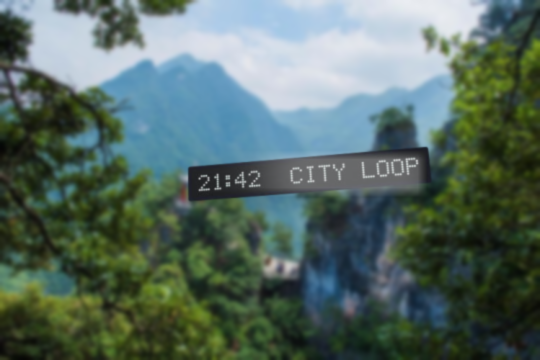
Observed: 21 h 42 min
